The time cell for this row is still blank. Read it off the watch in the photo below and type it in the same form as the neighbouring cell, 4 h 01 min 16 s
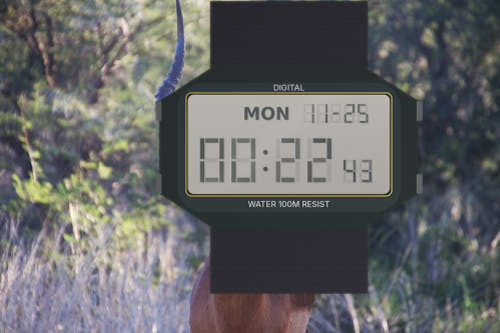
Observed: 0 h 22 min 43 s
